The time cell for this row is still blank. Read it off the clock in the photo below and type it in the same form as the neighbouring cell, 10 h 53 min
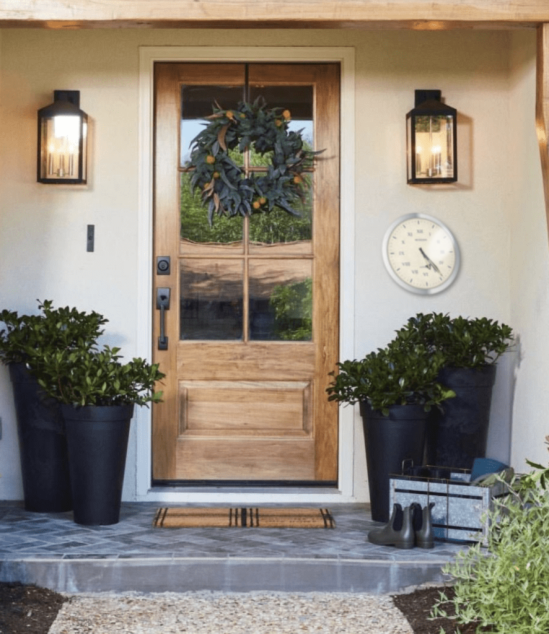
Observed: 5 h 24 min
